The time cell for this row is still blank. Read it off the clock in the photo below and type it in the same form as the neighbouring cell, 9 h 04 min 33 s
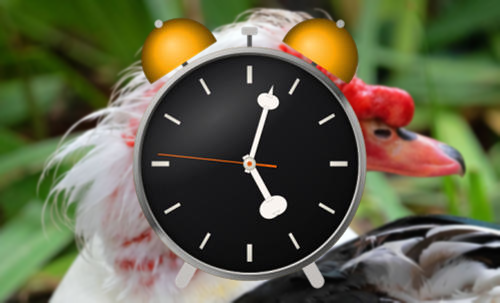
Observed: 5 h 02 min 46 s
